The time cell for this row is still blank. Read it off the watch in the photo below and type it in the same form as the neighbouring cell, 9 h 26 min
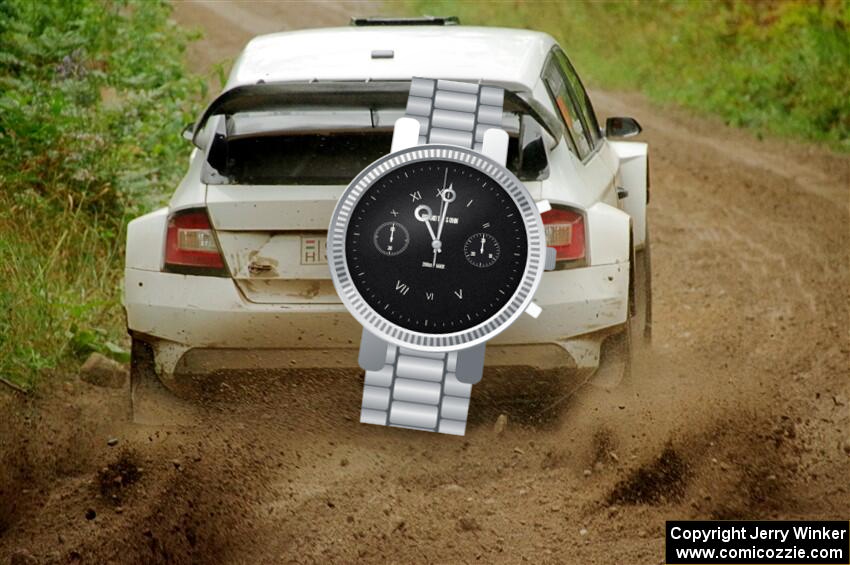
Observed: 11 h 01 min
